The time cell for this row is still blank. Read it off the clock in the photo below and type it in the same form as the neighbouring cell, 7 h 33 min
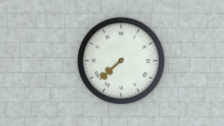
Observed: 7 h 38 min
